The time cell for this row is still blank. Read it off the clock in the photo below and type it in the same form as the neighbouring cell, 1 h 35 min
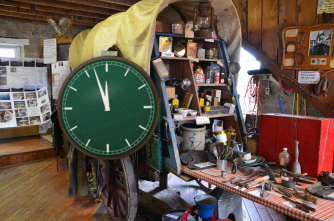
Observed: 11 h 57 min
